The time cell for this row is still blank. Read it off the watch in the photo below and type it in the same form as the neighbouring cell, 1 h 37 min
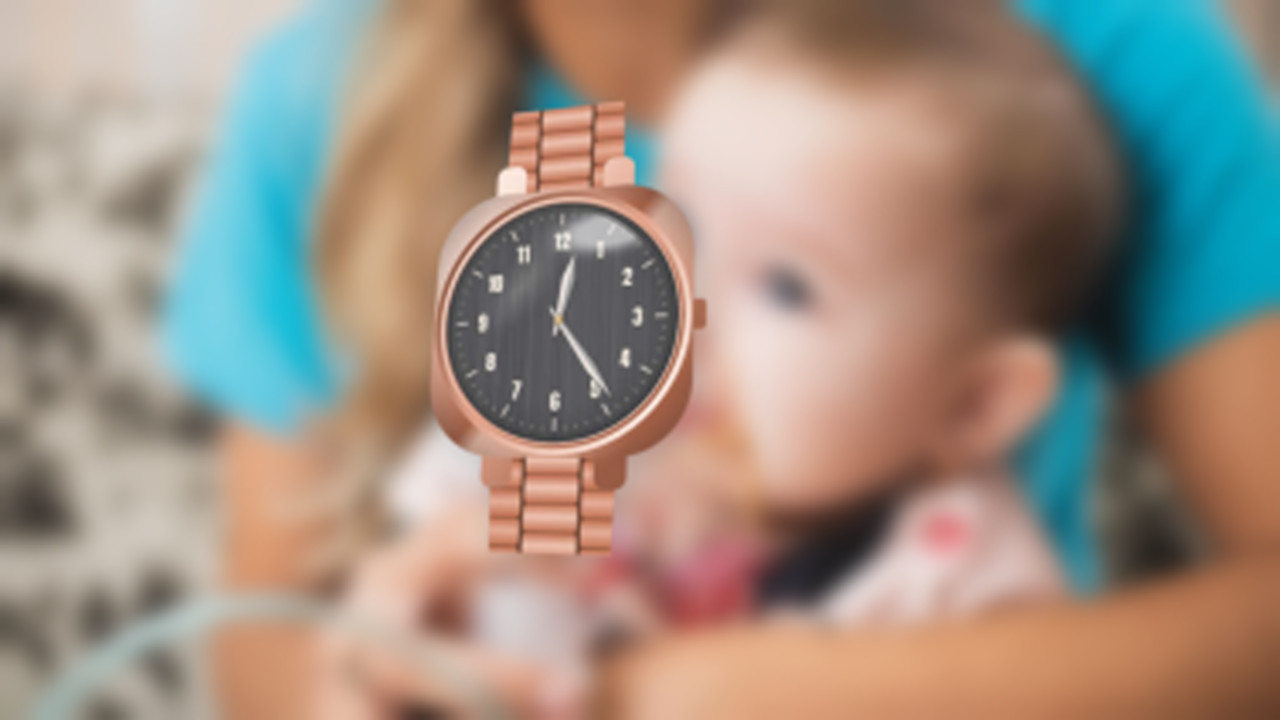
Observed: 12 h 24 min
